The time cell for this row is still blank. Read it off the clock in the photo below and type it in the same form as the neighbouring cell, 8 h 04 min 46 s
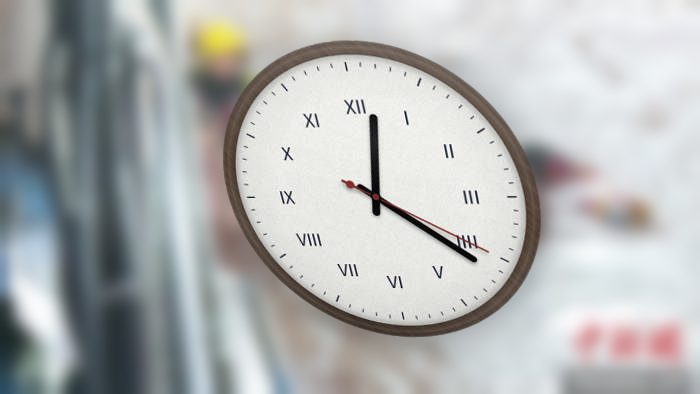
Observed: 12 h 21 min 20 s
